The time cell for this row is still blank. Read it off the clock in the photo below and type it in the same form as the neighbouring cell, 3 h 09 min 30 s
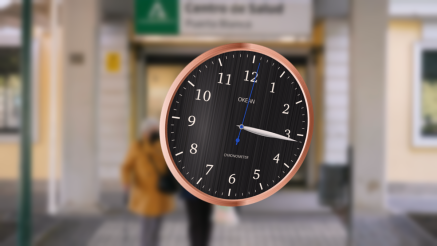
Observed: 3 h 16 min 01 s
